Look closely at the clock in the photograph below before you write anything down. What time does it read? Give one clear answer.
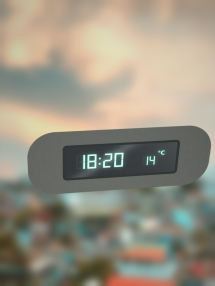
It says 18:20
